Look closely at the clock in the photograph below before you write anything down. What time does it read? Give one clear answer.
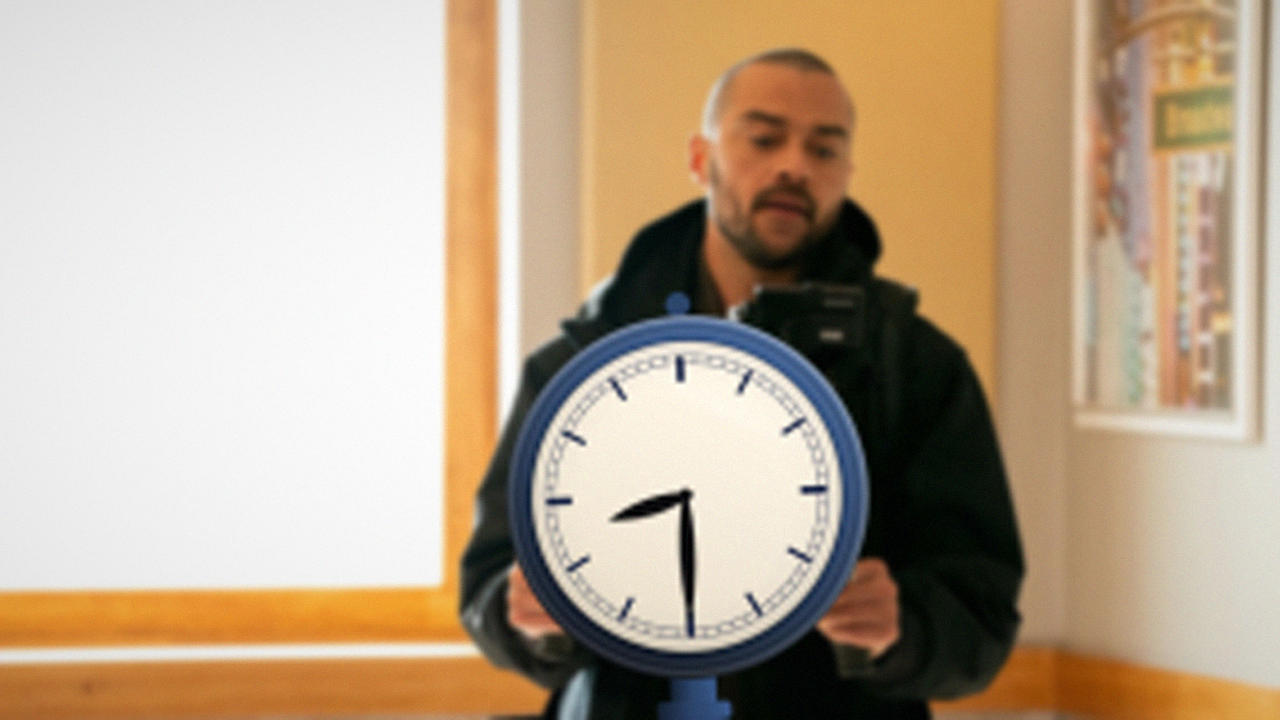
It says 8:30
